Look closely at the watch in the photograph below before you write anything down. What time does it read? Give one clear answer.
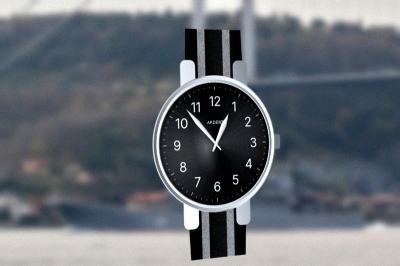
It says 12:53
